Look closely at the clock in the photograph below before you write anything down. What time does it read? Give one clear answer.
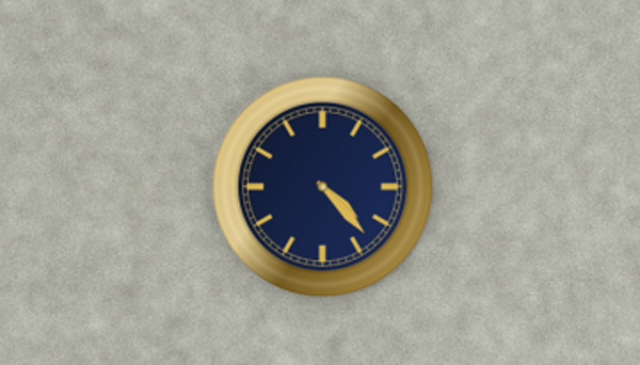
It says 4:23
